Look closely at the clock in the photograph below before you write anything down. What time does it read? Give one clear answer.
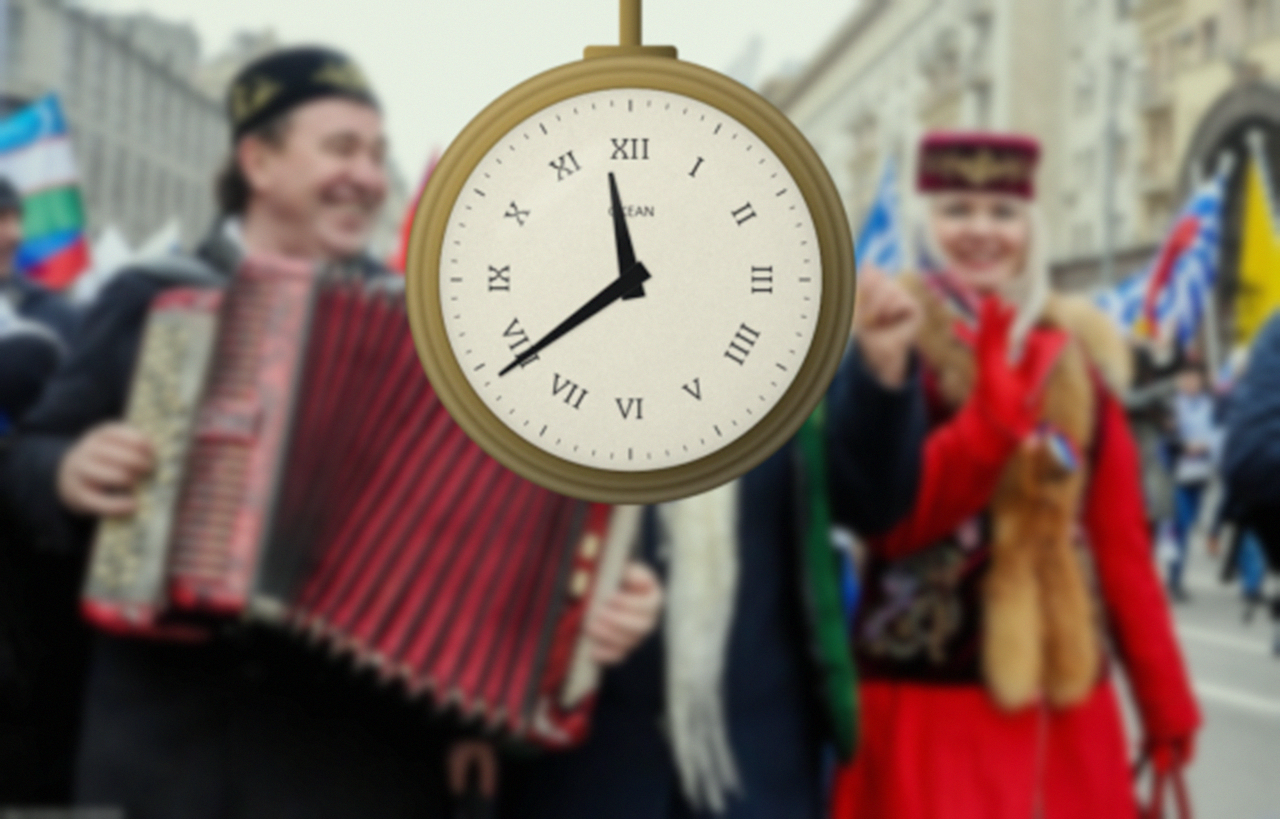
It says 11:39
